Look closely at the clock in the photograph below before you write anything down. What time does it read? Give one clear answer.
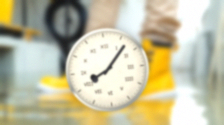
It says 8:07
